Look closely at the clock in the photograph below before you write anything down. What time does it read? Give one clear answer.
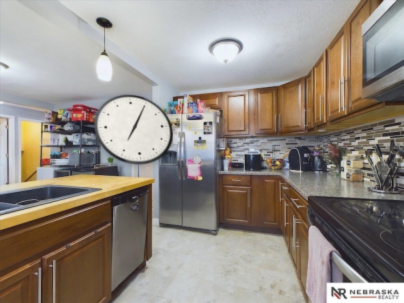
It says 7:05
